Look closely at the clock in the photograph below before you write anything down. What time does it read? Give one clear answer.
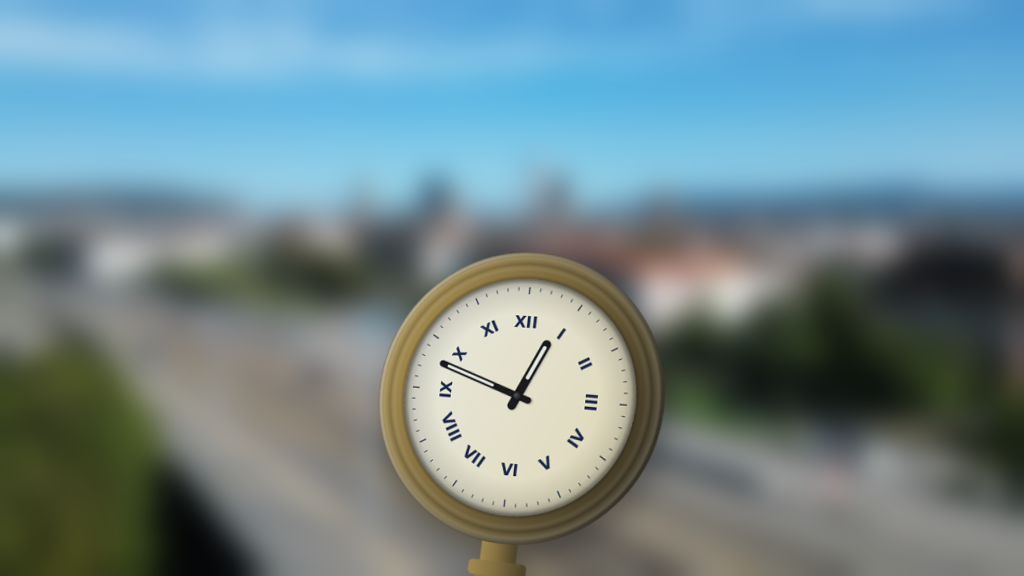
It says 12:48
